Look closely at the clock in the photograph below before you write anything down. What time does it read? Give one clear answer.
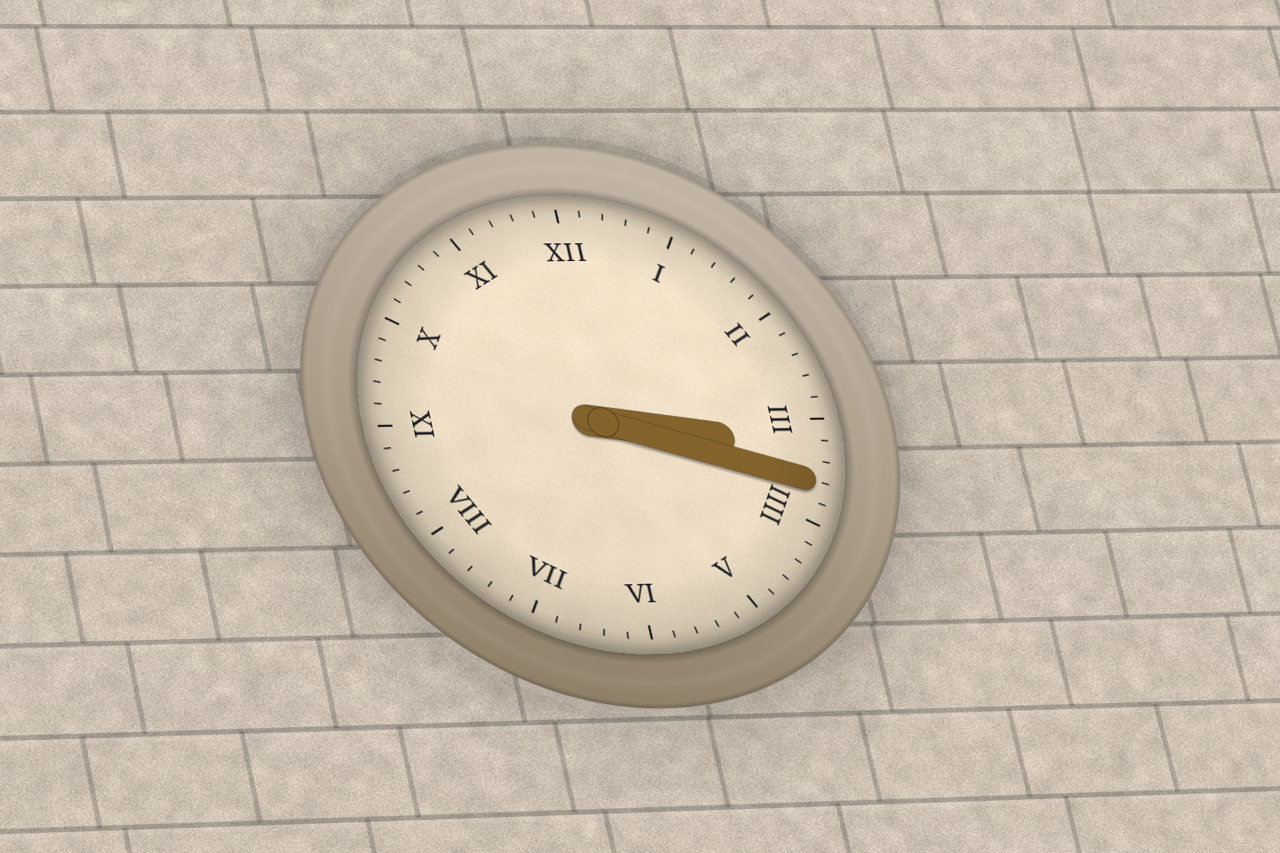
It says 3:18
